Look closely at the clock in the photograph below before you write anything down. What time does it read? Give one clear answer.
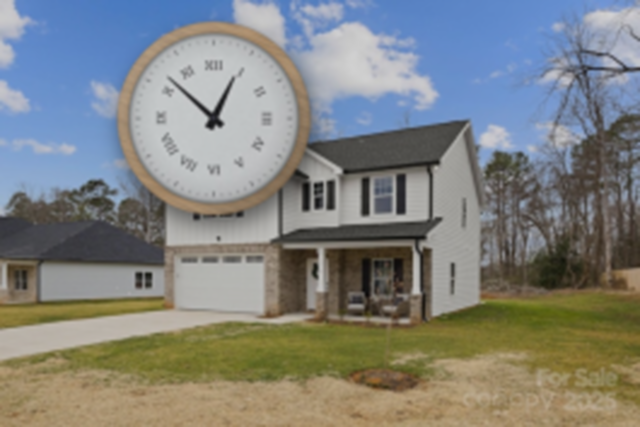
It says 12:52
